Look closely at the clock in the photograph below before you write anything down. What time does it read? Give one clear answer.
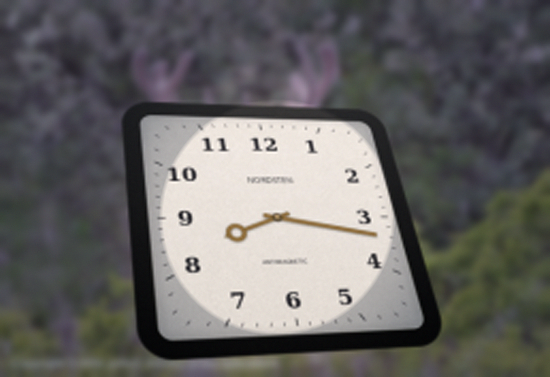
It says 8:17
